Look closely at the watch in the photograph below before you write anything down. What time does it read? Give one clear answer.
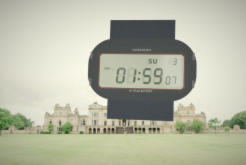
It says 1:59
